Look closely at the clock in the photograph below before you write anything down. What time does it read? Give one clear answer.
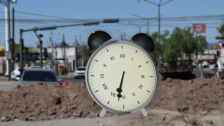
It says 6:32
